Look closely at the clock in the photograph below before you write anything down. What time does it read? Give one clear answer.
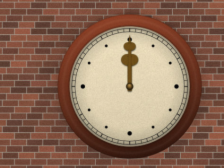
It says 12:00
